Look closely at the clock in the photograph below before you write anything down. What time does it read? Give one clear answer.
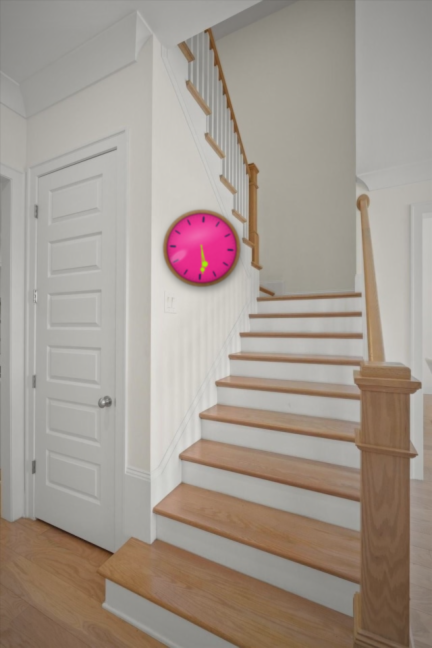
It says 5:29
